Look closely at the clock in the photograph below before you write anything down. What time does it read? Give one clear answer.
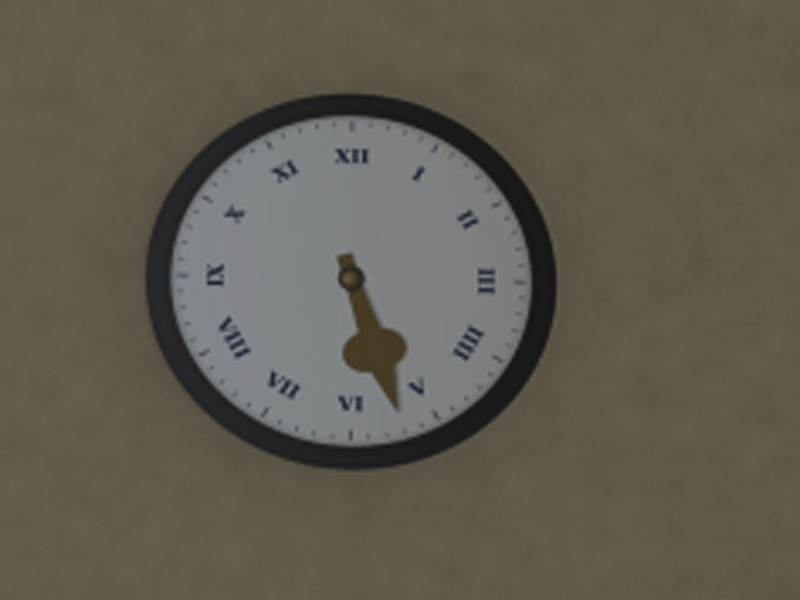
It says 5:27
